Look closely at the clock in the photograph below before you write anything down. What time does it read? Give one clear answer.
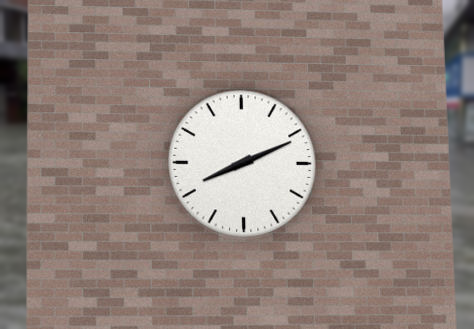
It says 8:11
